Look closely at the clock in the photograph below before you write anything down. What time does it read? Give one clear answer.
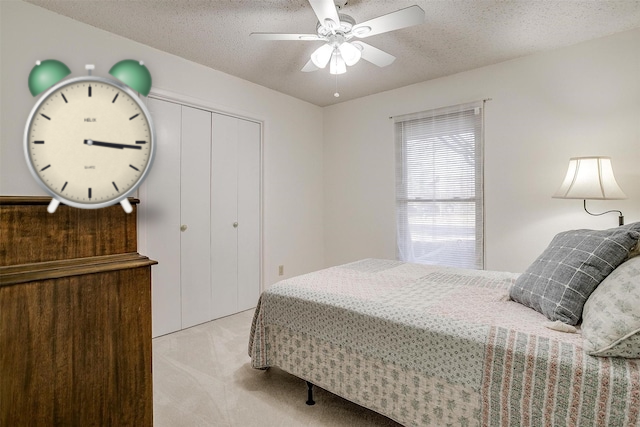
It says 3:16
